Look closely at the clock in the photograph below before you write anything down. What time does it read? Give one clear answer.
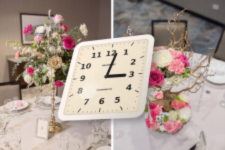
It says 3:02
